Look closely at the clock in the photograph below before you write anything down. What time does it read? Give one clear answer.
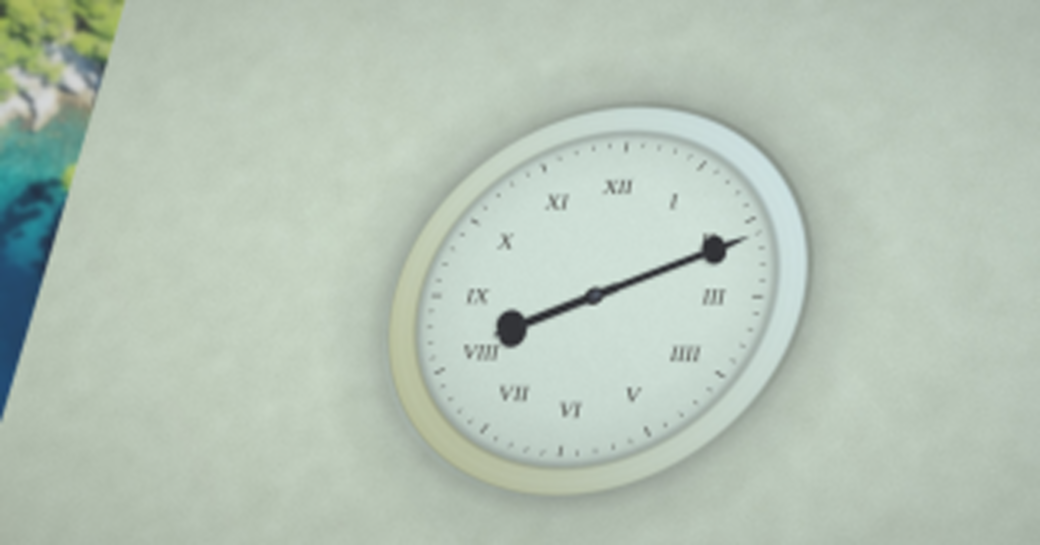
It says 8:11
